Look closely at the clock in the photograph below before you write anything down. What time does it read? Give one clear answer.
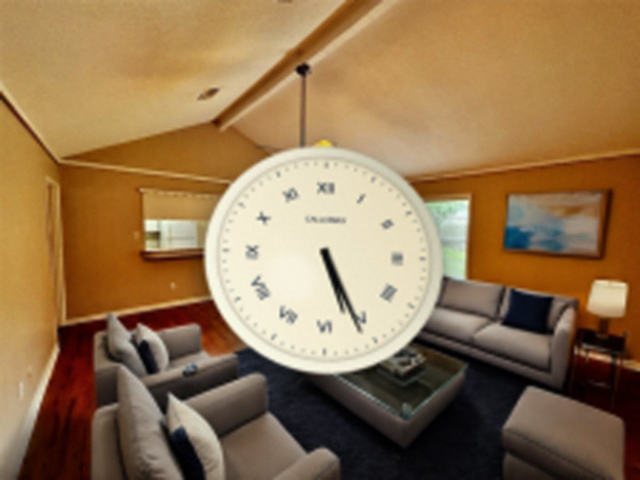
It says 5:26
